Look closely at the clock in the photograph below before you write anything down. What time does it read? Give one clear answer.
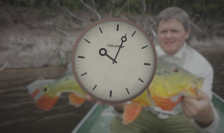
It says 10:03
